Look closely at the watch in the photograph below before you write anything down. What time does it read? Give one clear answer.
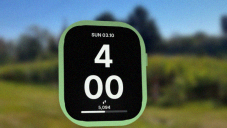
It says 4:00
